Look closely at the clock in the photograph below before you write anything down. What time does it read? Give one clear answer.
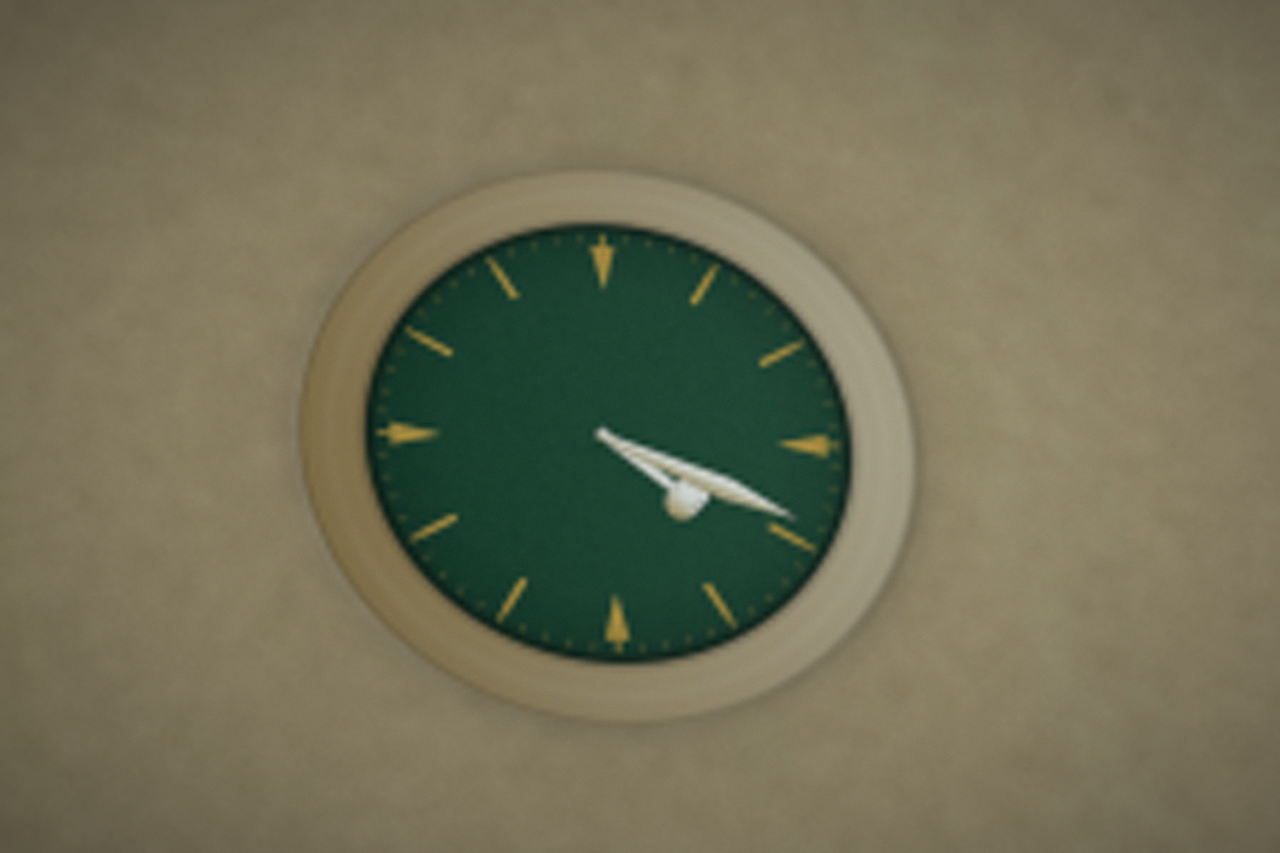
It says 4:19
